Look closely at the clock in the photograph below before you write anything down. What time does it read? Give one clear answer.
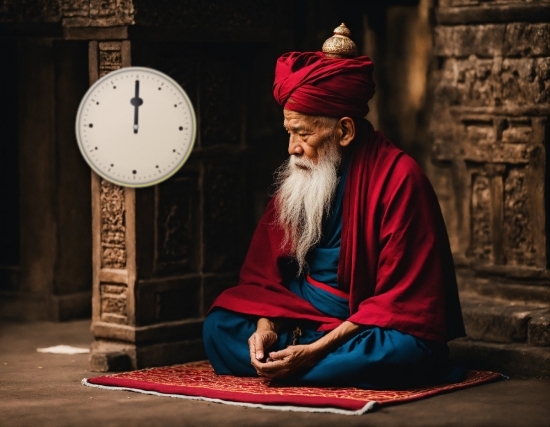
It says 12:00
